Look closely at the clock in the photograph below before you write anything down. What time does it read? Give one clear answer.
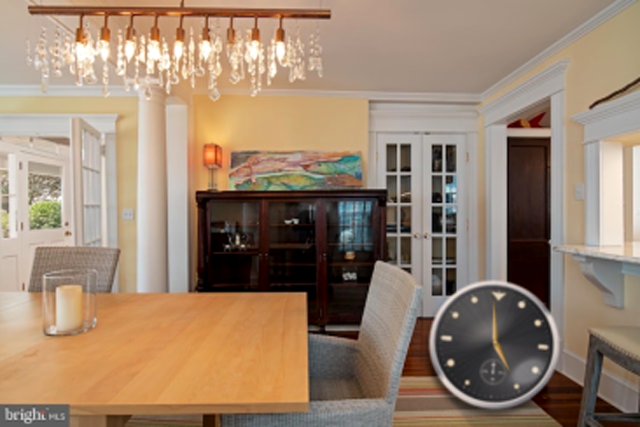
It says 4:59
